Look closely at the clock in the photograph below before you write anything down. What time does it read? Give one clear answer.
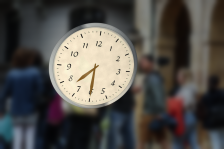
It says 7:30
